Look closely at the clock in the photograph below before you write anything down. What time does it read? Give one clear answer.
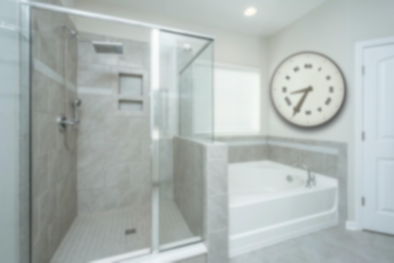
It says 8:35
